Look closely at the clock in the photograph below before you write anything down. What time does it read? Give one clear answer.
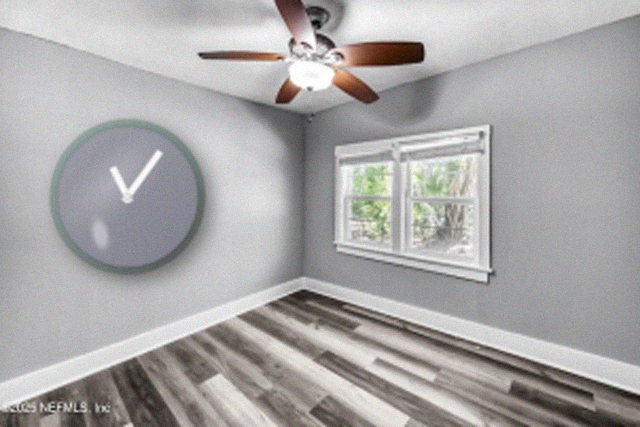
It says 11:06
